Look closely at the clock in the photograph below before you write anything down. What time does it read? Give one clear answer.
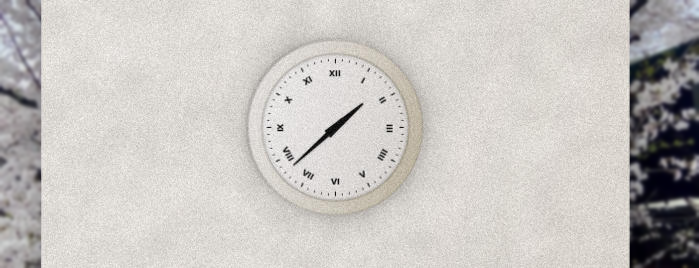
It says 1:38
